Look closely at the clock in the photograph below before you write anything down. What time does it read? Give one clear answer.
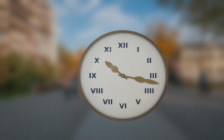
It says 10:17
